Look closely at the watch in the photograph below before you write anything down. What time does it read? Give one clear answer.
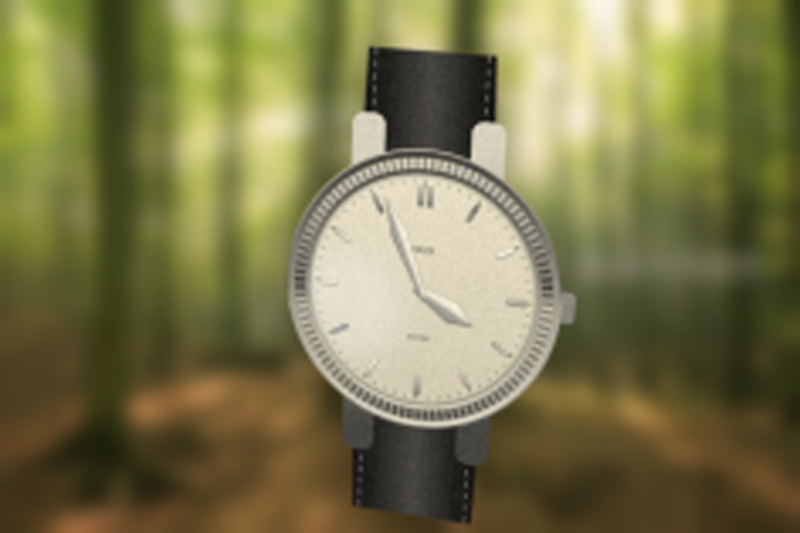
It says 3:56
